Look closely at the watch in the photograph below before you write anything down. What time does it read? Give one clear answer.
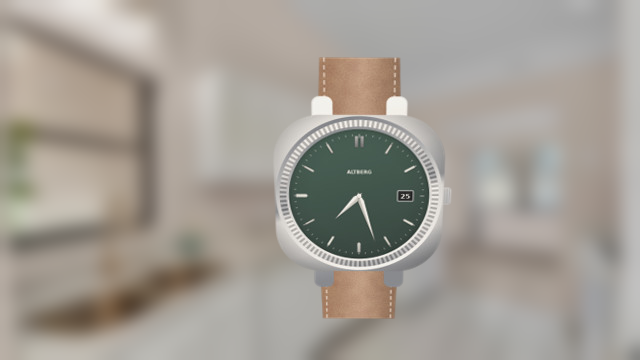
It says 7:27
